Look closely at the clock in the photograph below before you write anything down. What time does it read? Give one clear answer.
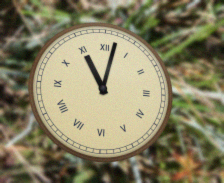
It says 11:02
